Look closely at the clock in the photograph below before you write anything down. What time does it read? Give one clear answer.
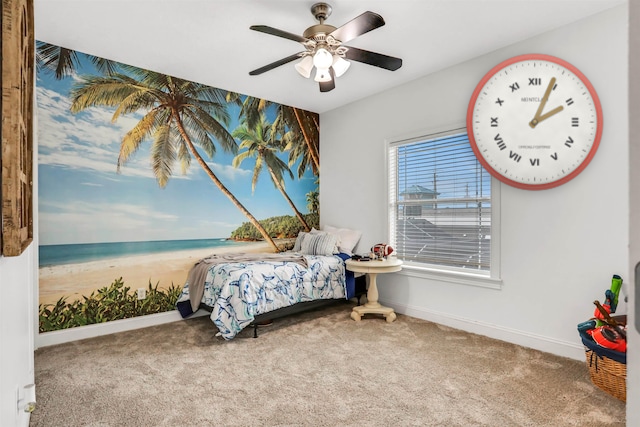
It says 2:04
